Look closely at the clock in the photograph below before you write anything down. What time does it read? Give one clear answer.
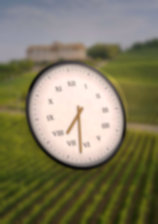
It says 7:32
